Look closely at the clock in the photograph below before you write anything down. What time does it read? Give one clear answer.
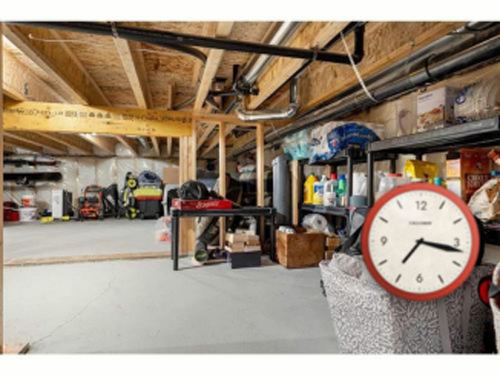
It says 7:17
